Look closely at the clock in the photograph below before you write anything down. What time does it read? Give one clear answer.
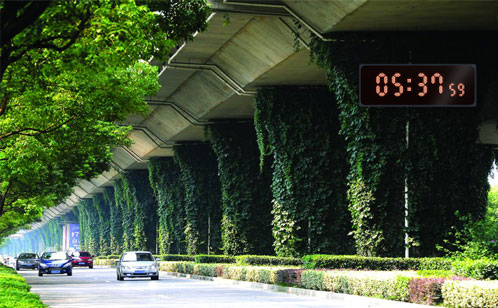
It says 5:37:59
